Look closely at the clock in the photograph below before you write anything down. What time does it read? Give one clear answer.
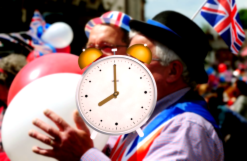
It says 8:00
